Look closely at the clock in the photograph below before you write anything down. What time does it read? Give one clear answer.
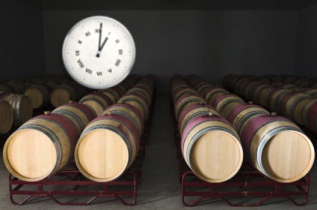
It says 1:01
